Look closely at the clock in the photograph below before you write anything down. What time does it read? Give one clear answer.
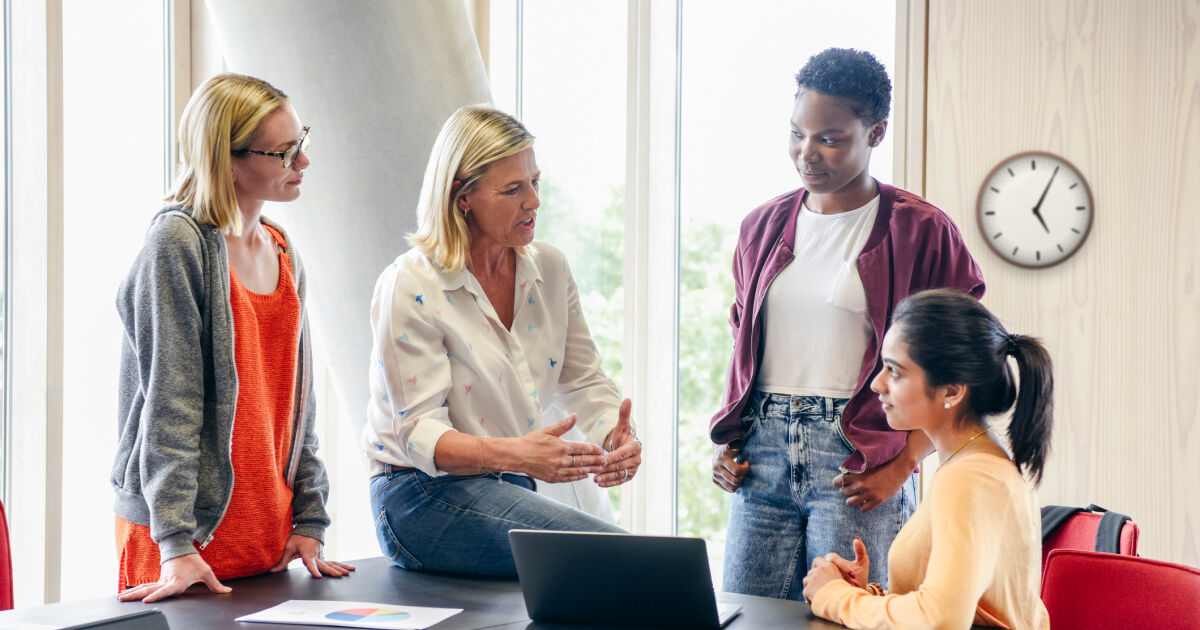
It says 5:05
